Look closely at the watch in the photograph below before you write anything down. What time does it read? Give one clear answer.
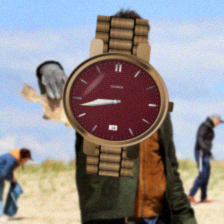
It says 8:43
